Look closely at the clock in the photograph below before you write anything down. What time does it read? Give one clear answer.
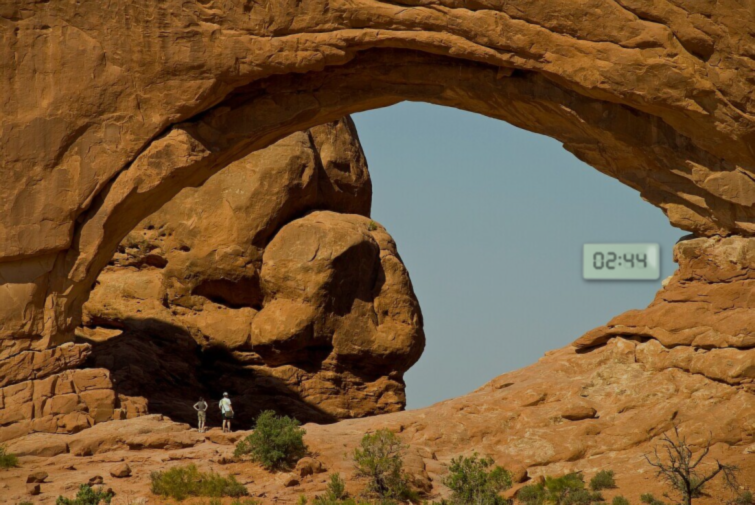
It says 2:44
